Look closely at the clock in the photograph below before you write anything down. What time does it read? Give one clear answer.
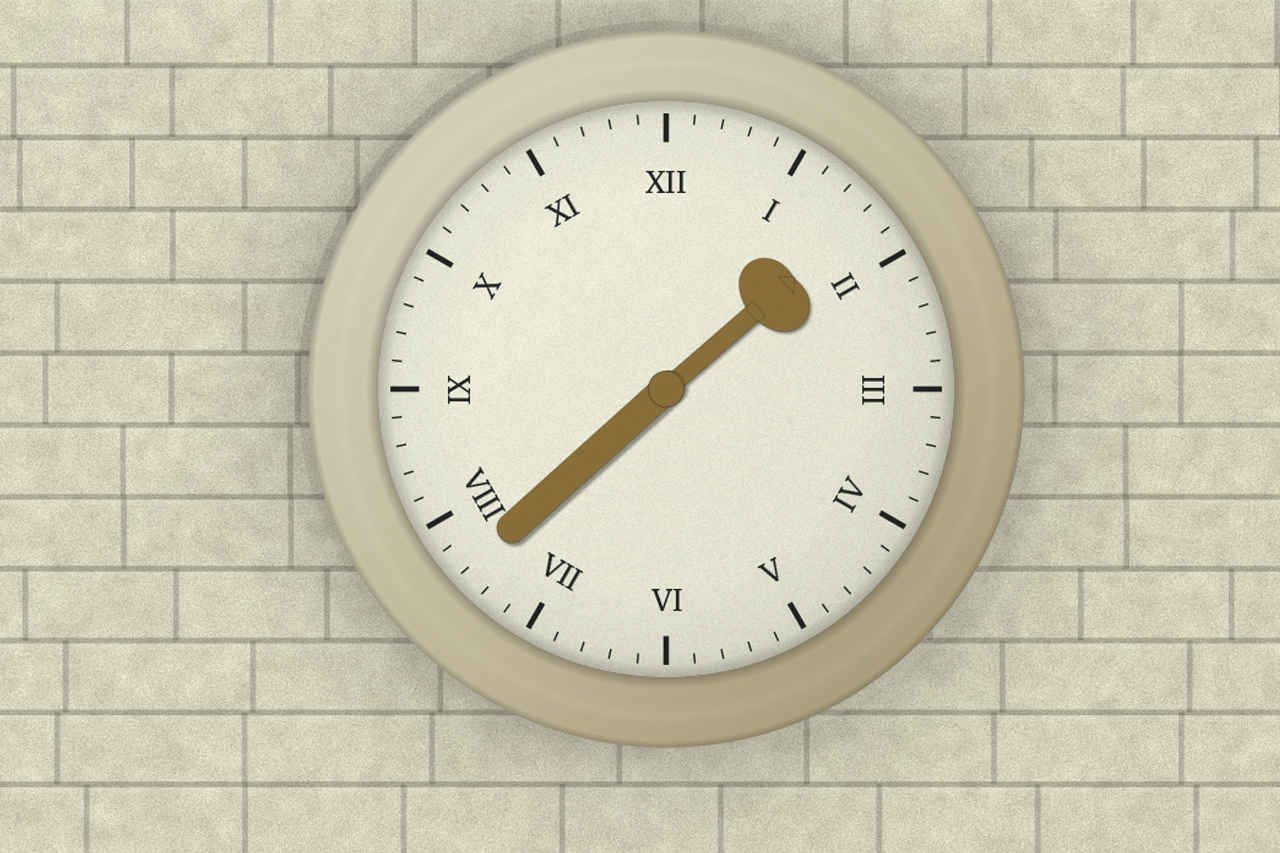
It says 1:38
